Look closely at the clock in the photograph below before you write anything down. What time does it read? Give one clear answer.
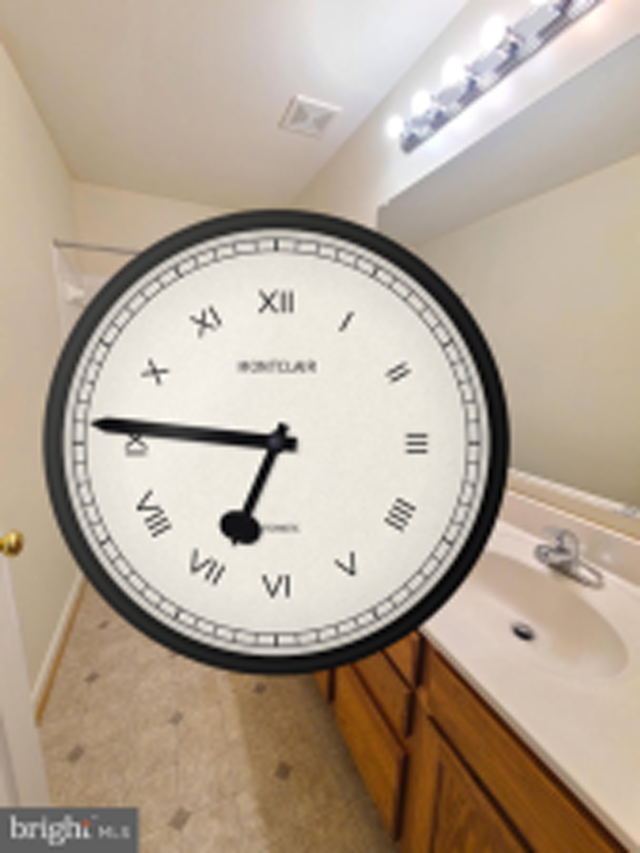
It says 6:46
